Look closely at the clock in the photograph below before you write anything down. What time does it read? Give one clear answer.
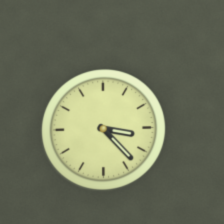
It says 3:23
